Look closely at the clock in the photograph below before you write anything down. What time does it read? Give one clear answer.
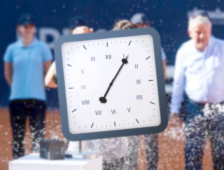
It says 7:06
